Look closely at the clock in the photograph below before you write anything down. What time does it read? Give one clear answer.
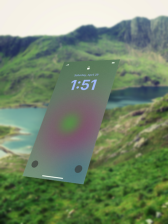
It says 1:51
